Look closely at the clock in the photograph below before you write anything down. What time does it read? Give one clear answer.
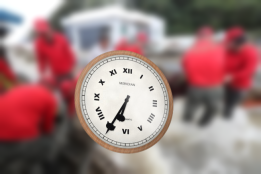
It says 6:35
